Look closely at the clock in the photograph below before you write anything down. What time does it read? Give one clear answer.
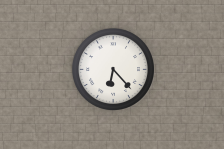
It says 6:23
